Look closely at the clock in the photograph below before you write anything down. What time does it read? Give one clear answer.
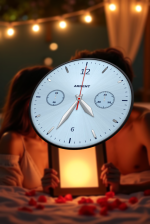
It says 4:34
